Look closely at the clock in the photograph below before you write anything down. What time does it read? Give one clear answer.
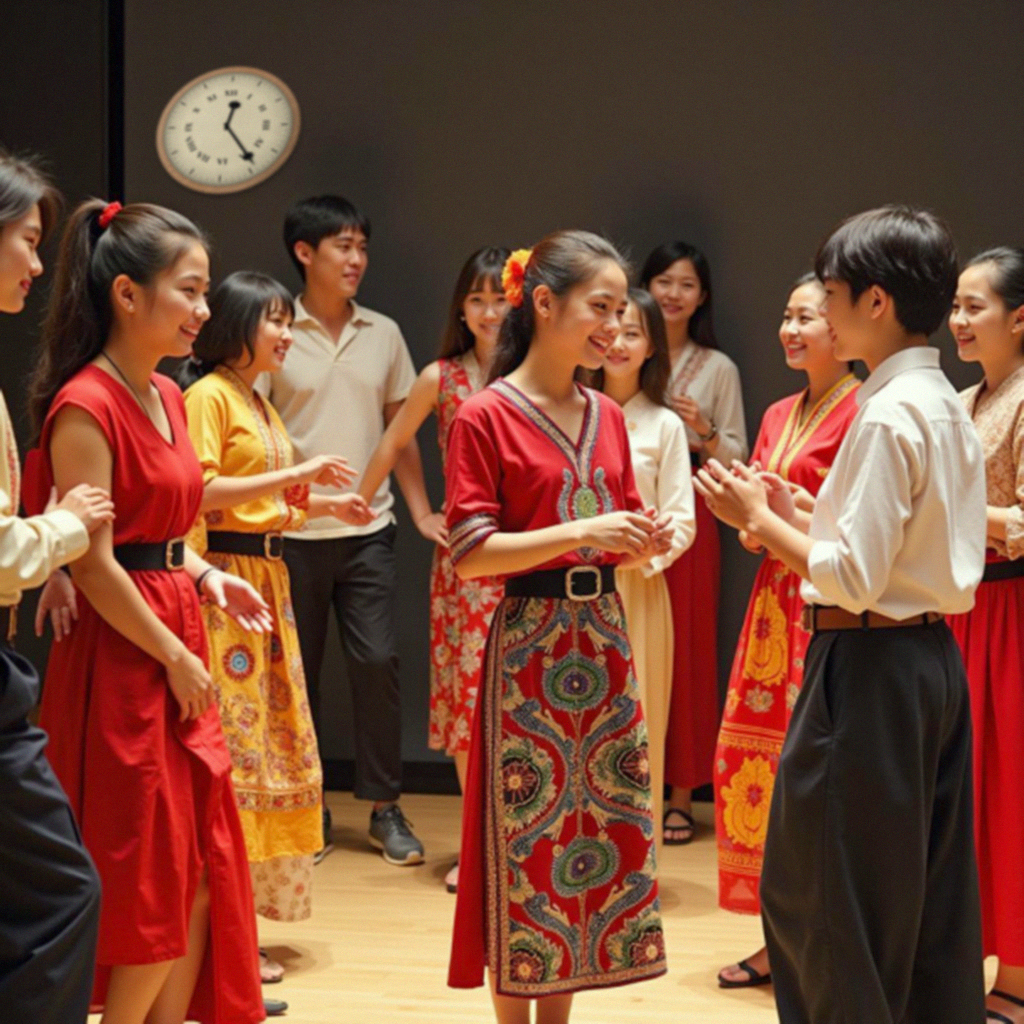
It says 12:24
